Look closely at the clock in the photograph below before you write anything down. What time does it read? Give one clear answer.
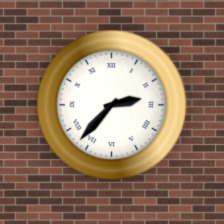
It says 2:37
